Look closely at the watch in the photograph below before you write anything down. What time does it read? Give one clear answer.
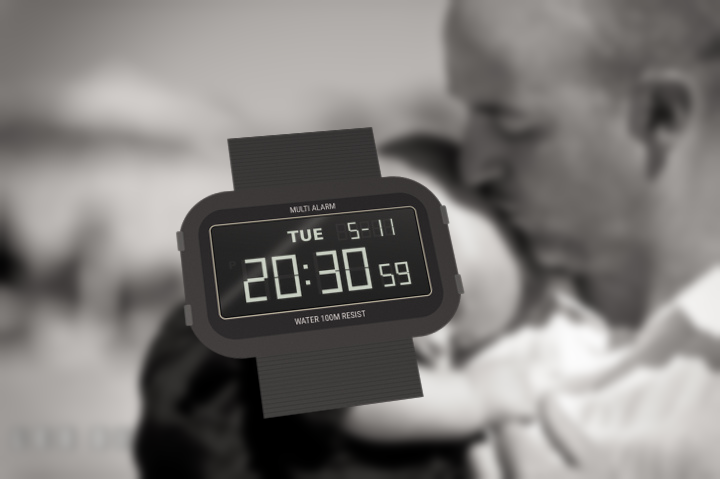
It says 20:30:59
